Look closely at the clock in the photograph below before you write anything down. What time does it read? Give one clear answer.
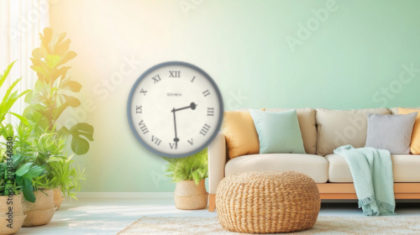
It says 2:29
